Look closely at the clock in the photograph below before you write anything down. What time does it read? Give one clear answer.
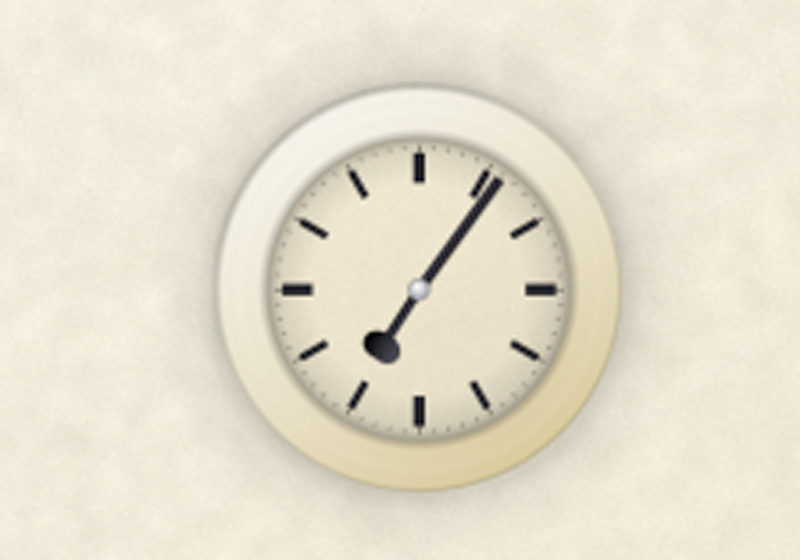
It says 7:06
